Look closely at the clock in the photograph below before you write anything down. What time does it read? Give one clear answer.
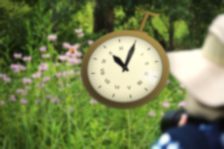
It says 10:00
